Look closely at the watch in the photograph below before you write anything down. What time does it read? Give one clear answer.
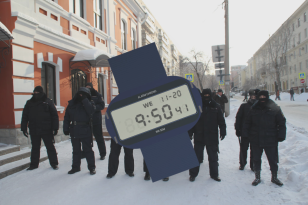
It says 9:50:41
